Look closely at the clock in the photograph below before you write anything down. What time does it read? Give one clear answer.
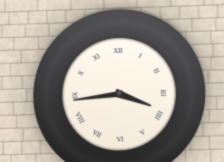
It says 3:44
